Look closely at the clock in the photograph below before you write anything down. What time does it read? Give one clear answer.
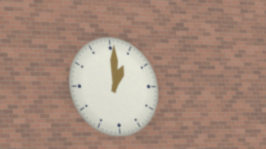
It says 1:01
